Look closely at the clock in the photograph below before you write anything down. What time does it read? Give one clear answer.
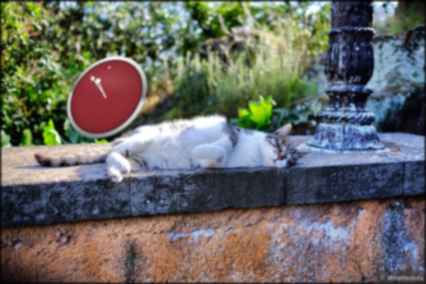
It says 10:53
